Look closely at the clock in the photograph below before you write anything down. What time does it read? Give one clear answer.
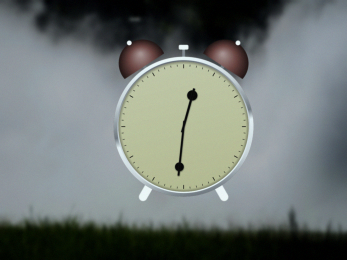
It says 12:31
